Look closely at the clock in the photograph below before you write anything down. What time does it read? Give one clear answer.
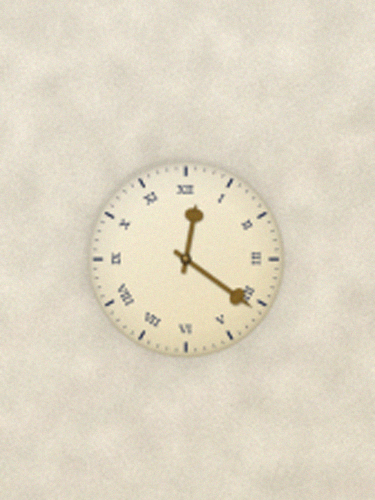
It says 12:21
